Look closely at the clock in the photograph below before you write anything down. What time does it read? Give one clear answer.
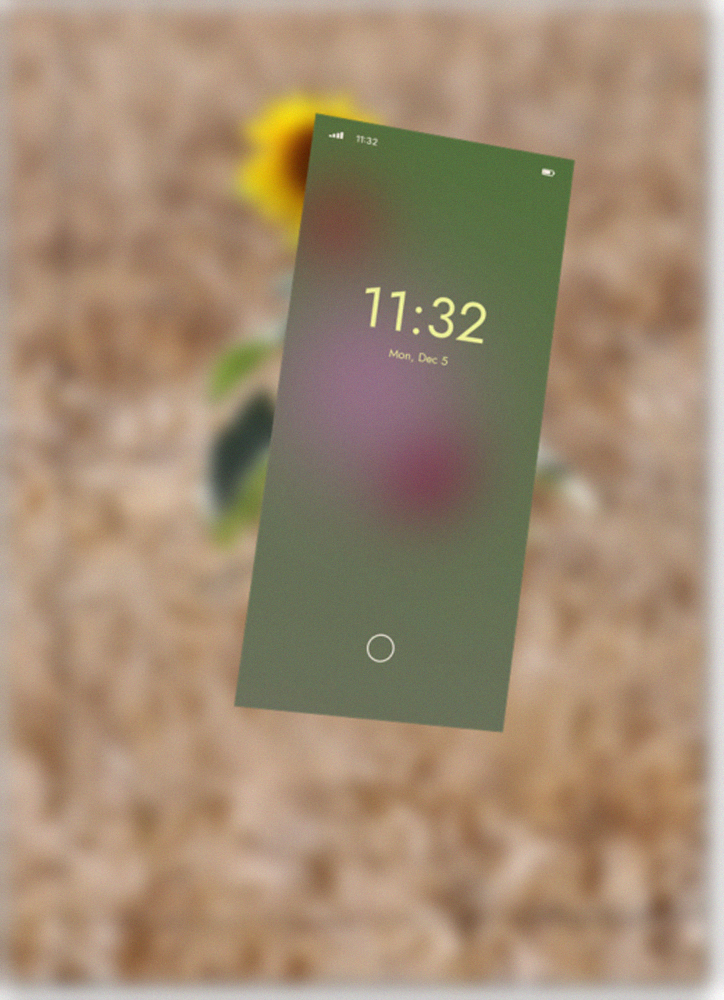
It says 11:32
